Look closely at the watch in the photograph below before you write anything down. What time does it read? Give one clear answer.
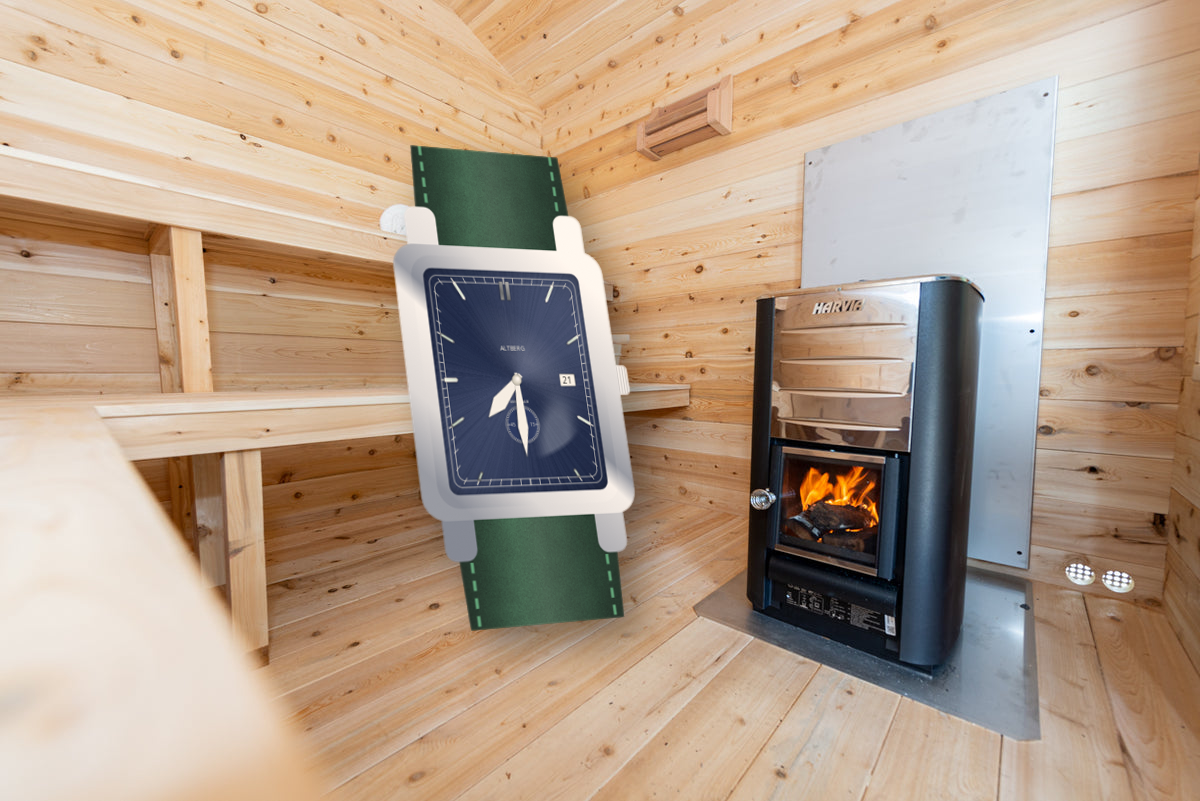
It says 7:30
